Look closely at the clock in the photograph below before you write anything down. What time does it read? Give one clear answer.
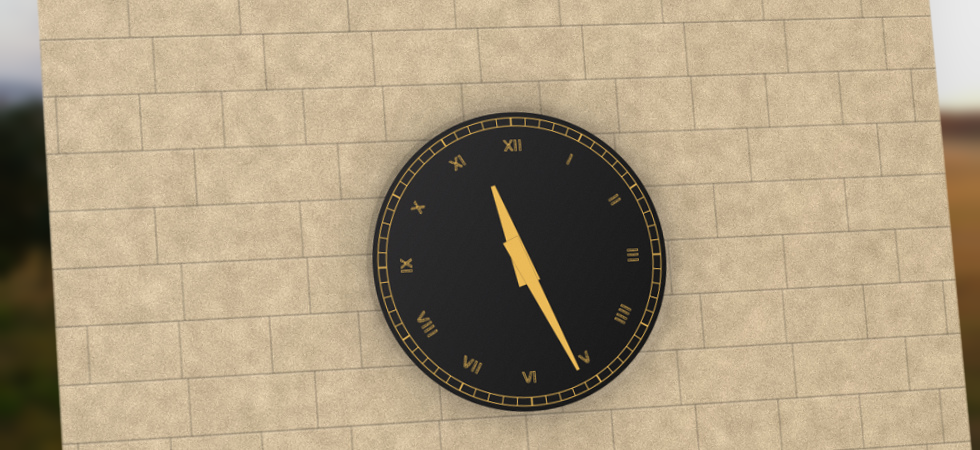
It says 11:26
